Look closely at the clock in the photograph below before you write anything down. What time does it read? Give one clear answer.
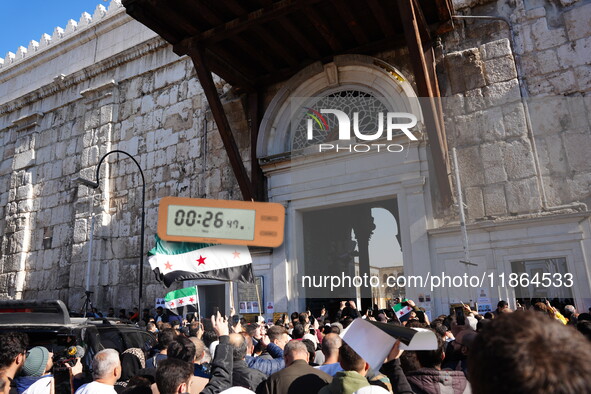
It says 0:26:47
